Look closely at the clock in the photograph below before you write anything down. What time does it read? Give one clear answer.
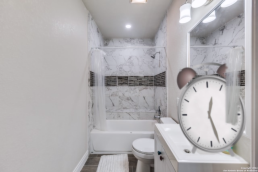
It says 12:27
